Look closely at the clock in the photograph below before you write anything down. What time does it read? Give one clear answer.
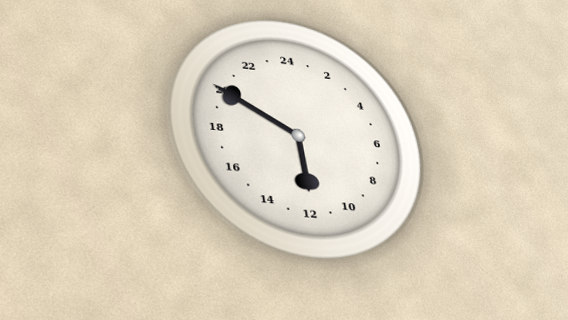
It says 11:50
